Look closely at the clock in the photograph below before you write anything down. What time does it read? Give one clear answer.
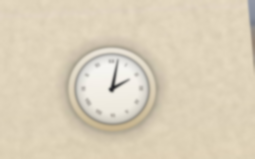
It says 2:02
